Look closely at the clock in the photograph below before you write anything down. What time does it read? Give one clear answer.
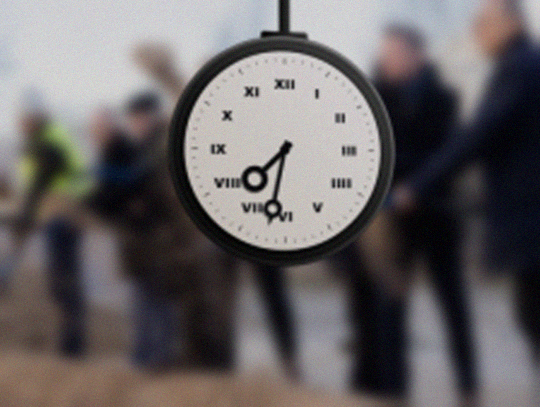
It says 7:32
